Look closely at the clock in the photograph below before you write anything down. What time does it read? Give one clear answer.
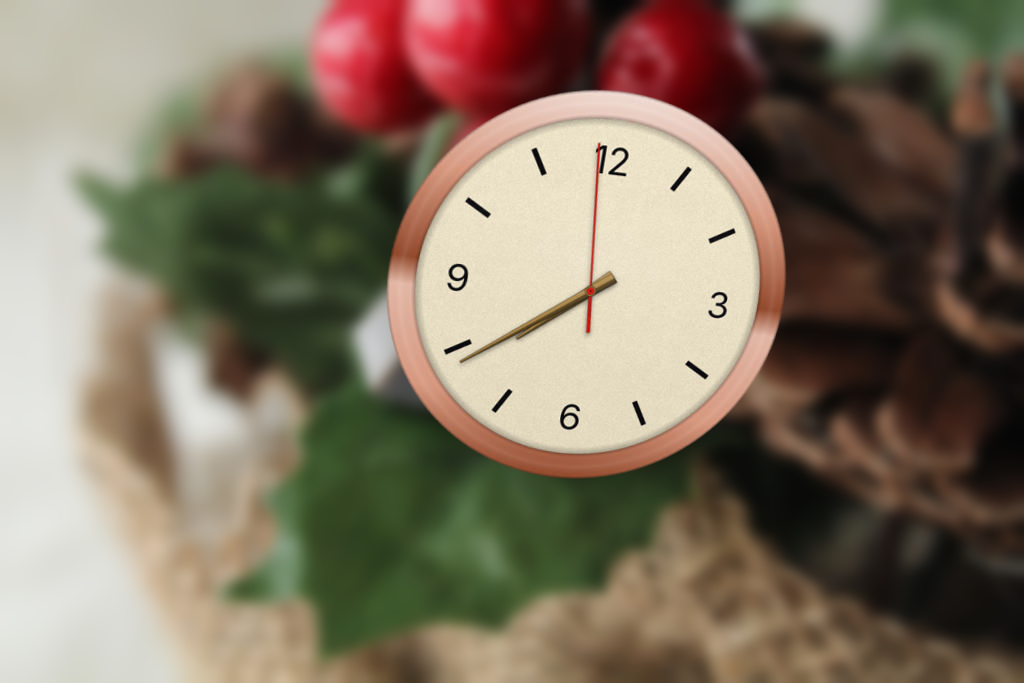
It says 7:38:59
